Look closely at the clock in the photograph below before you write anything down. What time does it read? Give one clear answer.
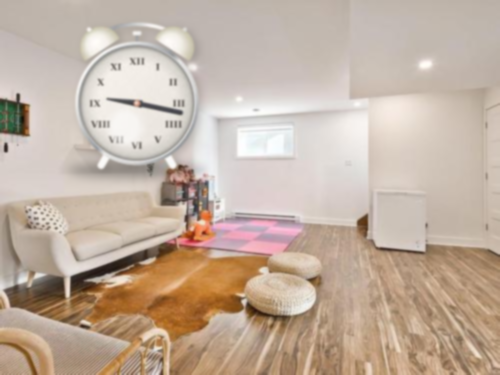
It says 9:17
